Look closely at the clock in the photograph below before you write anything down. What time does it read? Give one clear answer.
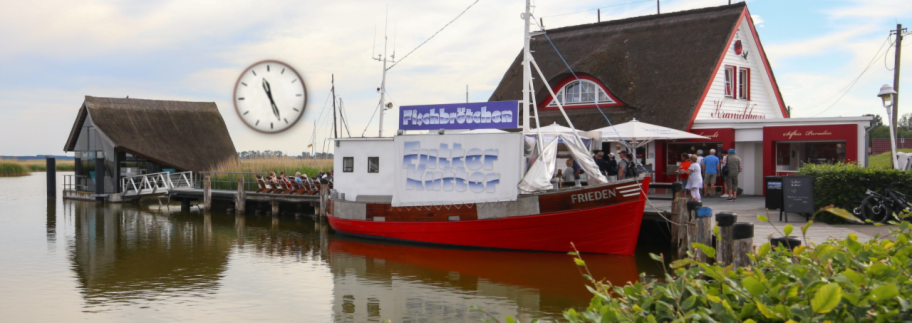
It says 11:27
